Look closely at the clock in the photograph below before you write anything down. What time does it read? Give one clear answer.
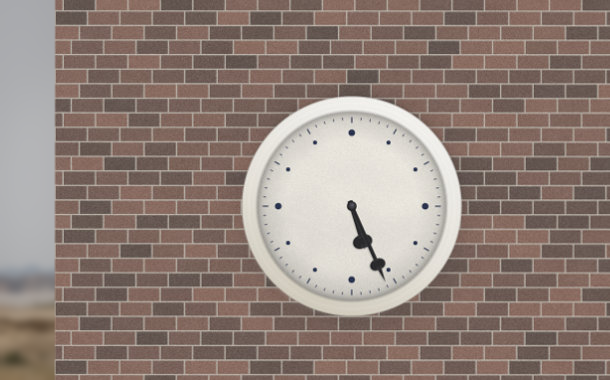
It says 5:26
